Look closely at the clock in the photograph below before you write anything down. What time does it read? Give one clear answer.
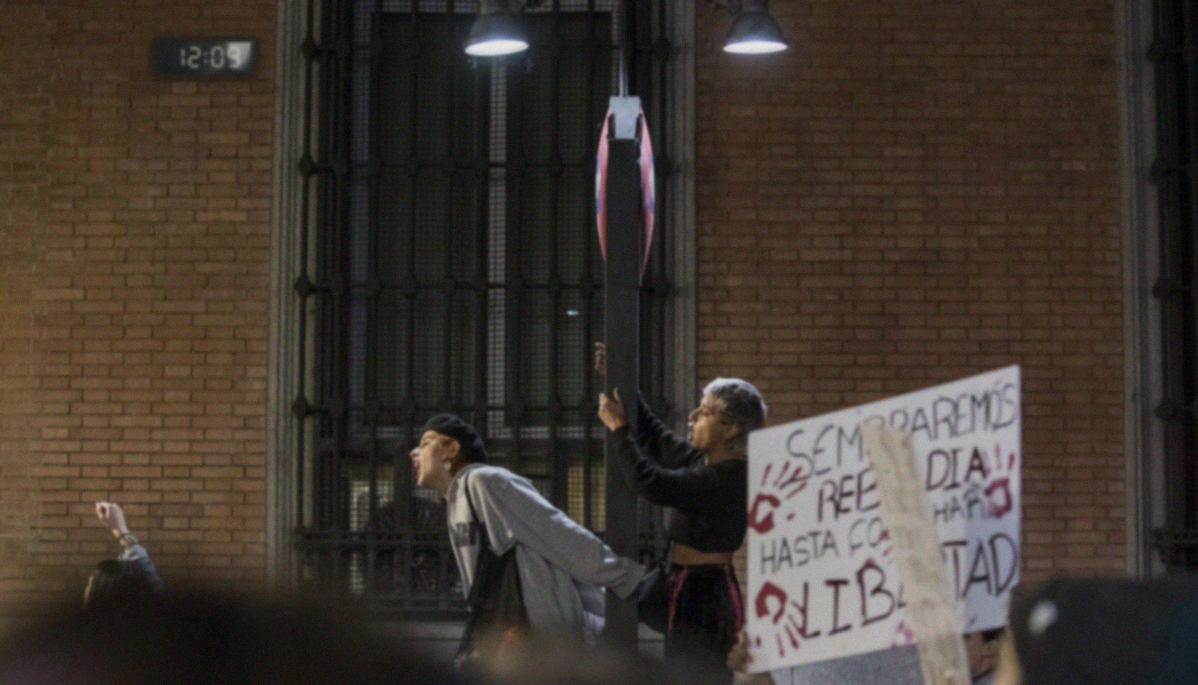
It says 12:09
